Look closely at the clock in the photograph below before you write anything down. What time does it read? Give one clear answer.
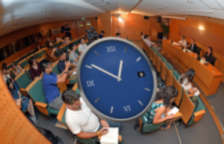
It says 12:51
